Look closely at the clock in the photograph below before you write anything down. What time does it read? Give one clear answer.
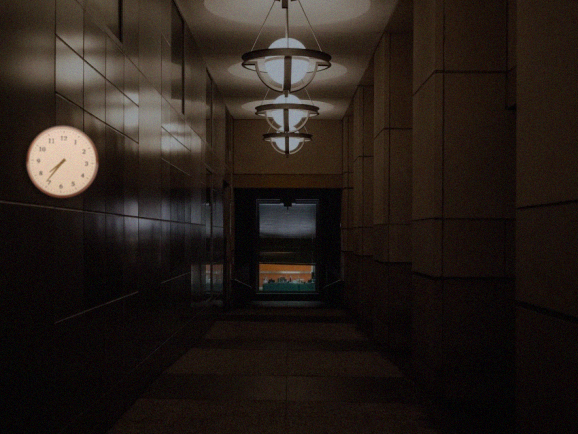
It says 7:36
